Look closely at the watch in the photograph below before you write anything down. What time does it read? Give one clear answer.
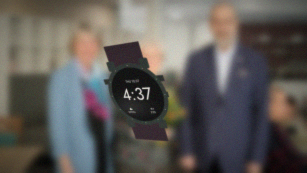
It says 4:37
